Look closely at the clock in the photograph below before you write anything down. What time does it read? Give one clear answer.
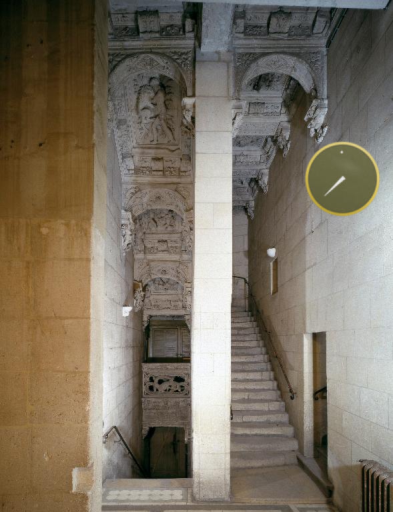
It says 7:38
